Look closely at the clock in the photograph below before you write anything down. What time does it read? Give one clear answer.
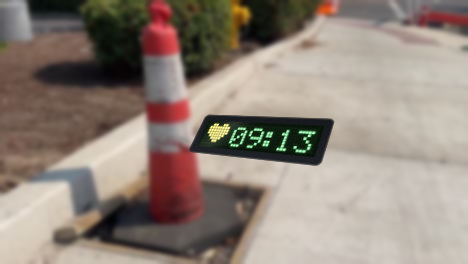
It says 9:13
